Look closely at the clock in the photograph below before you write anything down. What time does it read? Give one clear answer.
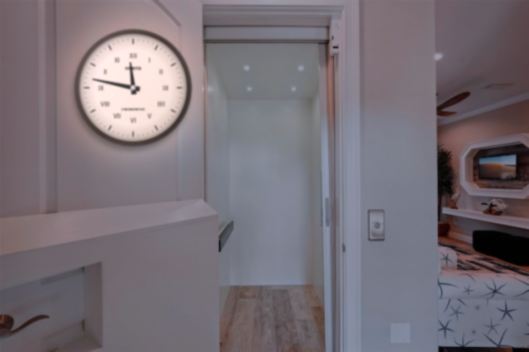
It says 11:47
